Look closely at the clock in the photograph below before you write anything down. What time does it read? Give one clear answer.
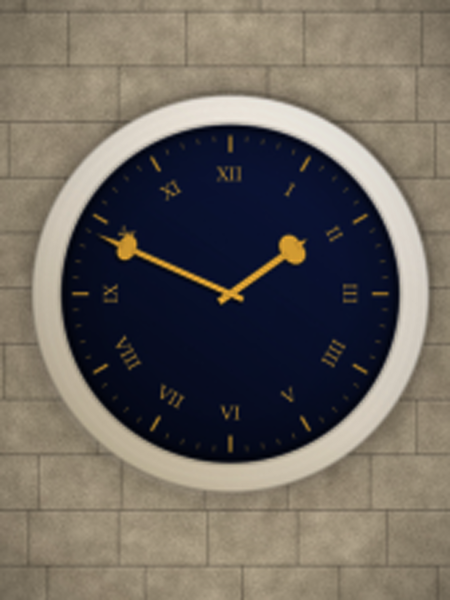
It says 1:49
